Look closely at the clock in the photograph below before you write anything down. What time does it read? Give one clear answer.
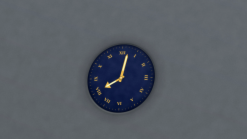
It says 8:02
